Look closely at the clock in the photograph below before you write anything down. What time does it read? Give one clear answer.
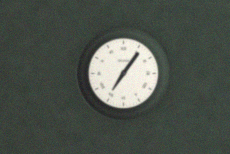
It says 7:06
